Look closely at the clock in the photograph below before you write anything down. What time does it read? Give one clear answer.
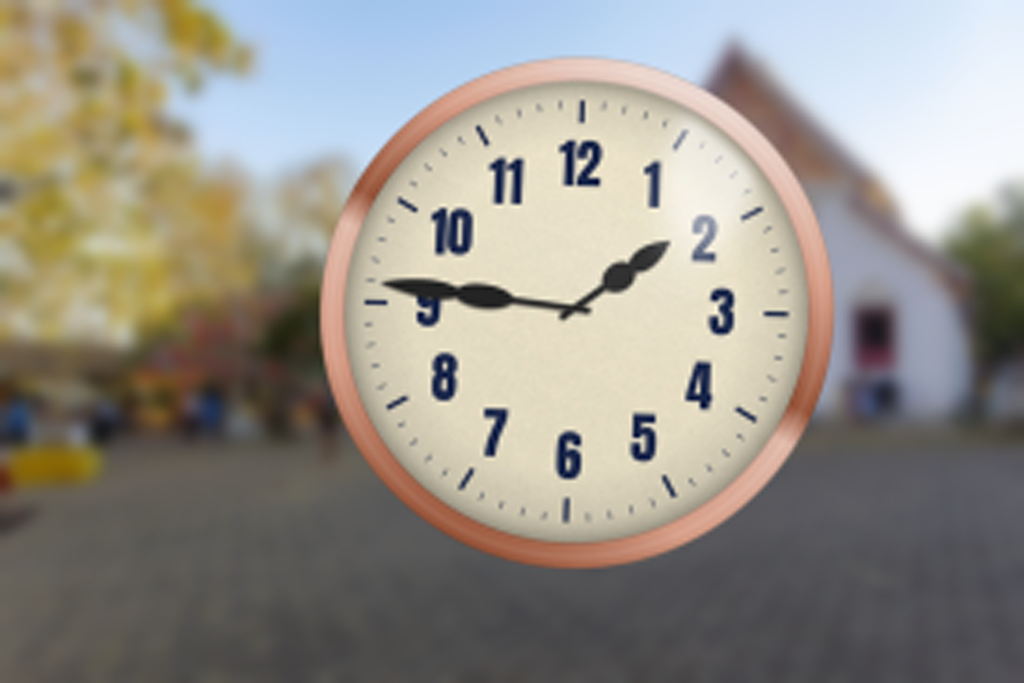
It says 1:46
